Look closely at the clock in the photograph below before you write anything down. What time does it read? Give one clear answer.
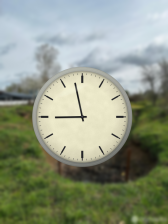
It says 8:58
